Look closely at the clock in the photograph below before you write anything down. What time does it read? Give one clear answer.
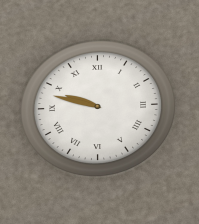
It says 9:48
